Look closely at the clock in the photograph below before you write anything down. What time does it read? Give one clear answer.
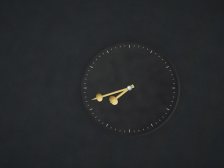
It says 7:42
